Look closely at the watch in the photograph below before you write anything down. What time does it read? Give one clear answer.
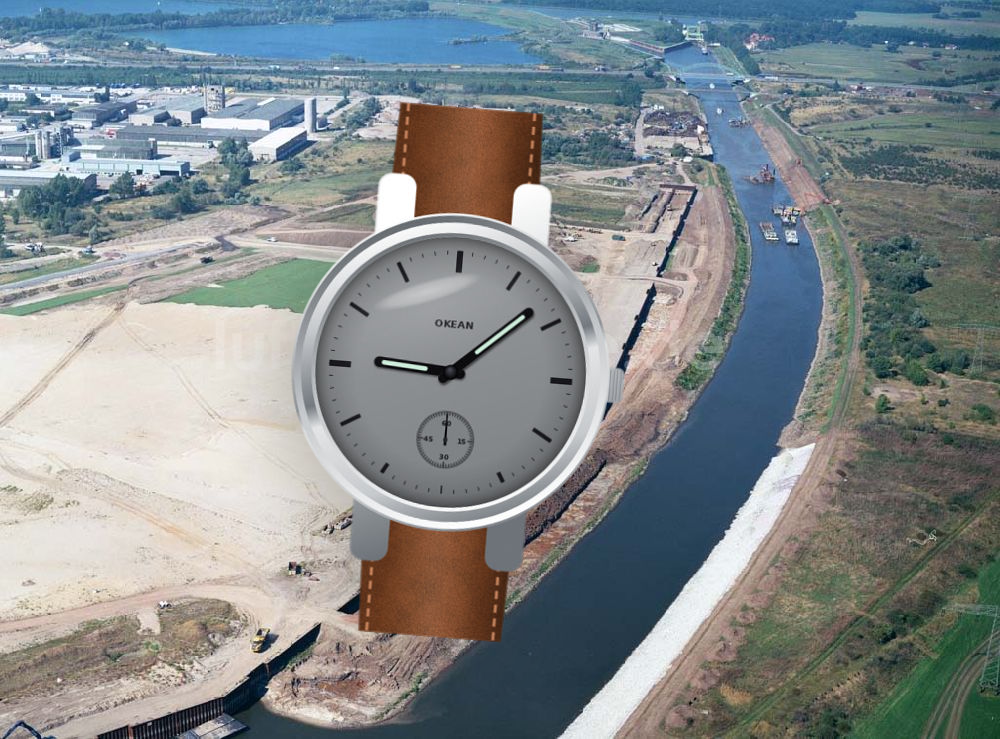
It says 9:08
